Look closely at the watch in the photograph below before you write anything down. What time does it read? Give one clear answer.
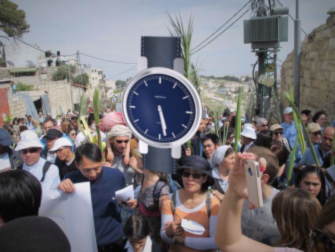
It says 5:28
